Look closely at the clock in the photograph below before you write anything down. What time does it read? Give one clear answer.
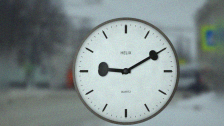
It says 9:10
